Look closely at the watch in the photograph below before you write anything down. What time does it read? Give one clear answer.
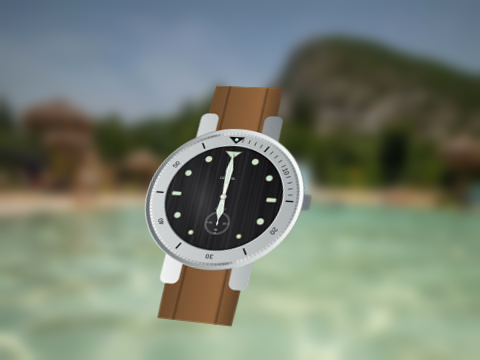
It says 6:00
